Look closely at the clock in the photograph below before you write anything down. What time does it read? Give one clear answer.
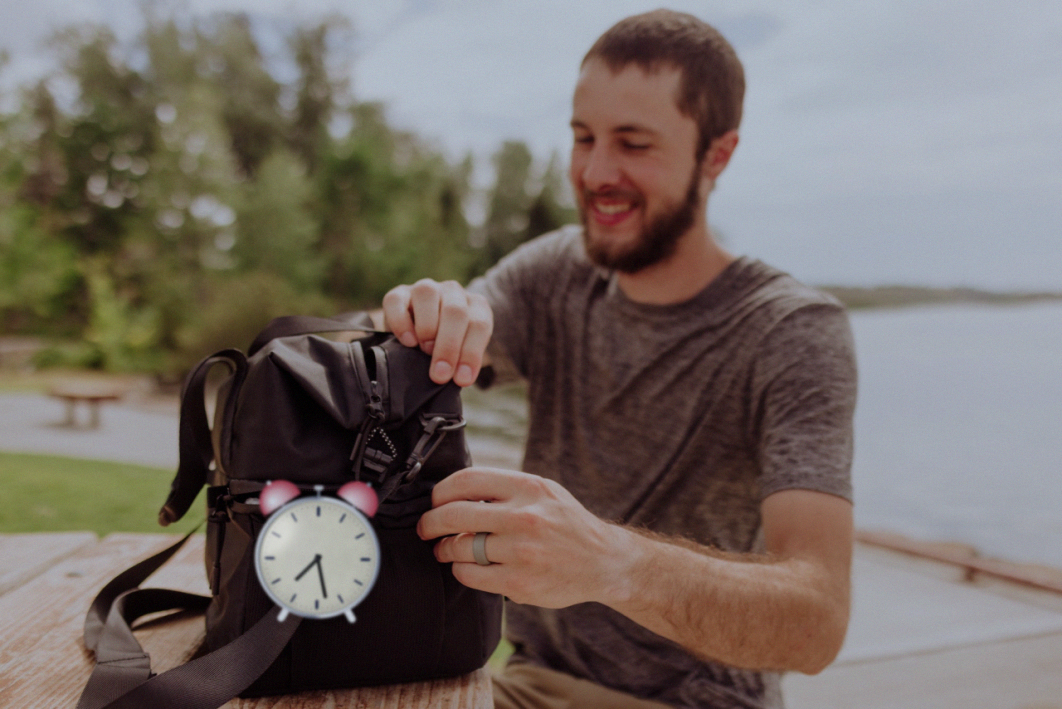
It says 7:28
